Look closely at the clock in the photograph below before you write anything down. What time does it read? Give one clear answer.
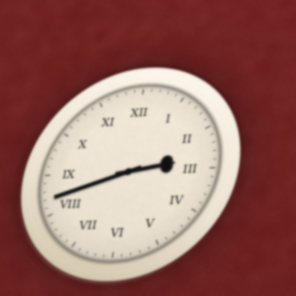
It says 2:42
